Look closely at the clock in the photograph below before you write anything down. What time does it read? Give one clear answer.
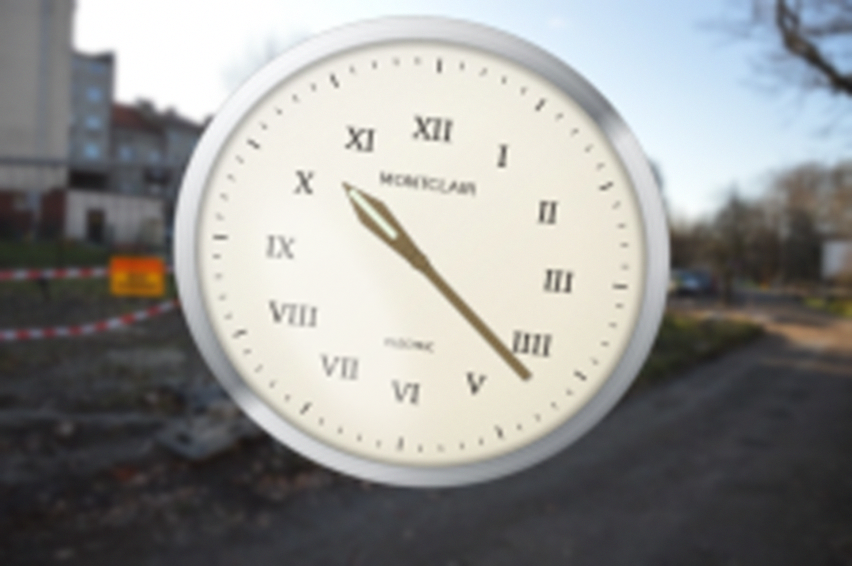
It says 10:22
